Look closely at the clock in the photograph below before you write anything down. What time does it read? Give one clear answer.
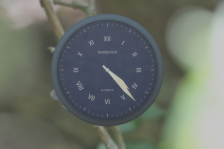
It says 4:23
